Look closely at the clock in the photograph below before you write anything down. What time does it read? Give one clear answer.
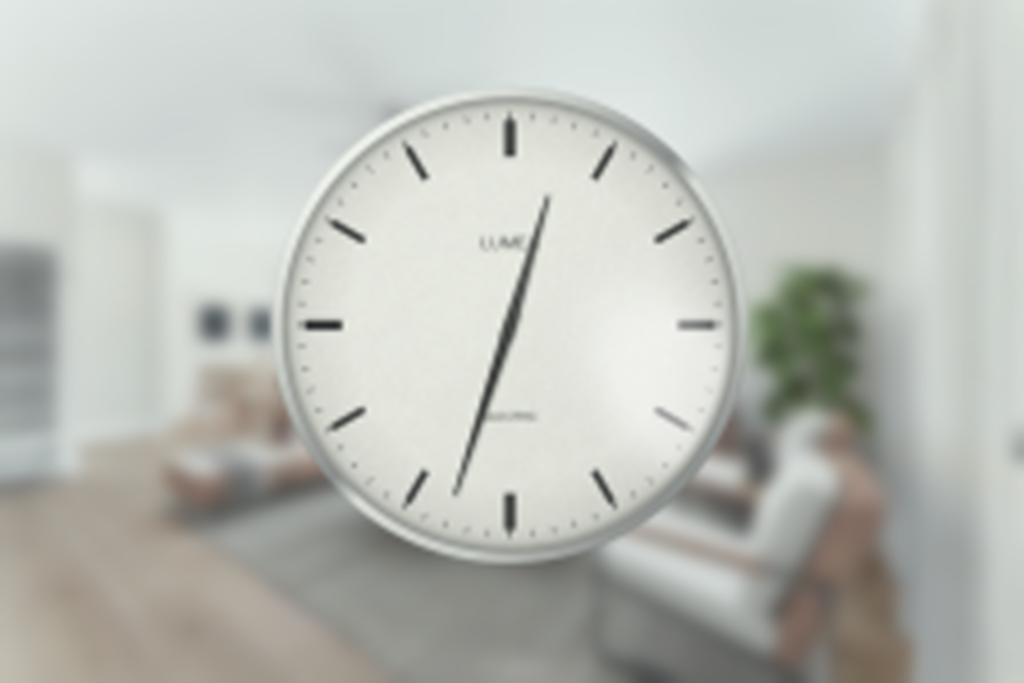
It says 12:33
